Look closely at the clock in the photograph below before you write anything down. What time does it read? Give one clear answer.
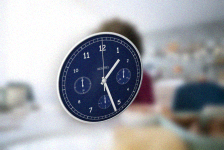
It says 1:27
